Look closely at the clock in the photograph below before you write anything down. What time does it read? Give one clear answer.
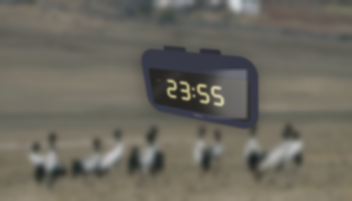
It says 23:55
